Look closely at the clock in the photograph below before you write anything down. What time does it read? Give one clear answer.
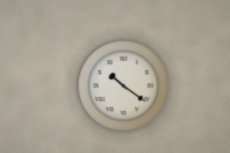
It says 10:21
